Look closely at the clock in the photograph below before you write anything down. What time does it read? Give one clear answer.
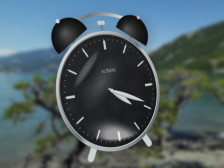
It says 4:19
